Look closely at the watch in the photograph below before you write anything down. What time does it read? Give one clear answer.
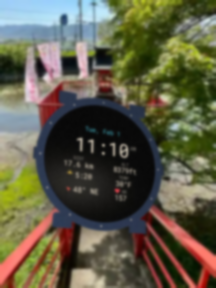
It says 11:10
